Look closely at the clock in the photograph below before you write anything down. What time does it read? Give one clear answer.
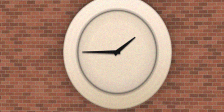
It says 1:45
